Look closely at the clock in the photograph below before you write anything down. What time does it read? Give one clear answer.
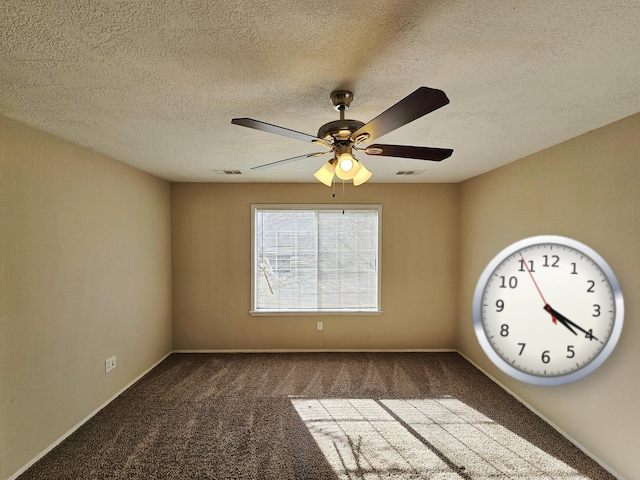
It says 4:19:55
